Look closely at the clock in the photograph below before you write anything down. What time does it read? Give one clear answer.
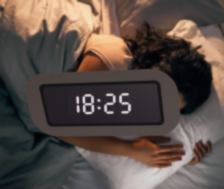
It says 18:25
